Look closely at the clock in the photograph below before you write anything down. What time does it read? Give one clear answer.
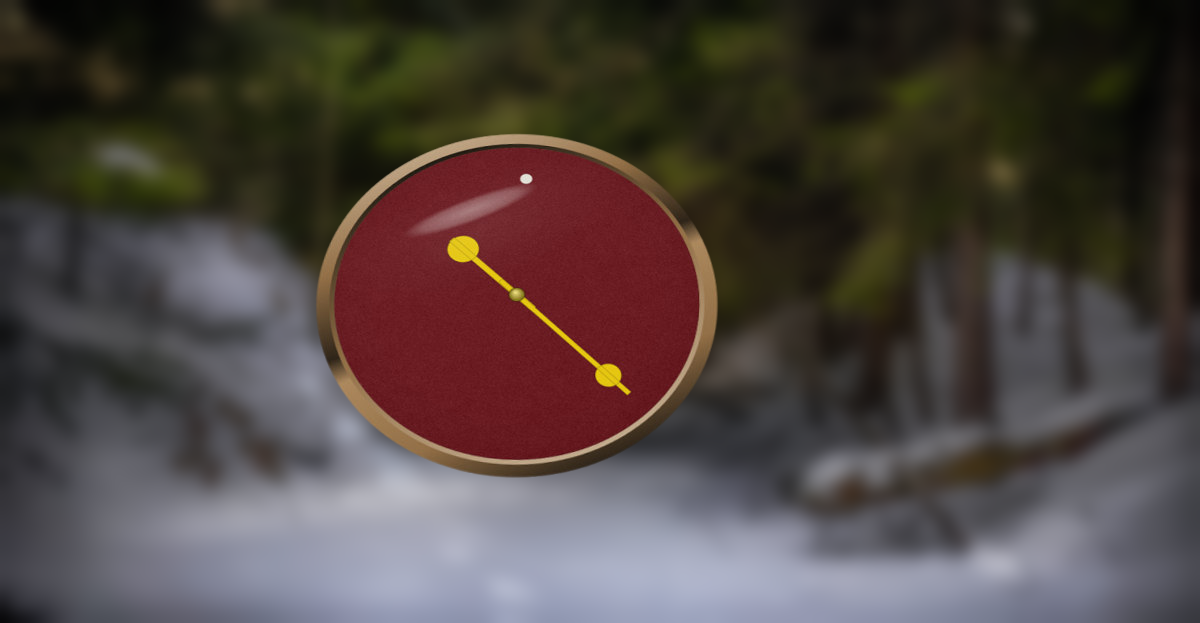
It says 10:22
